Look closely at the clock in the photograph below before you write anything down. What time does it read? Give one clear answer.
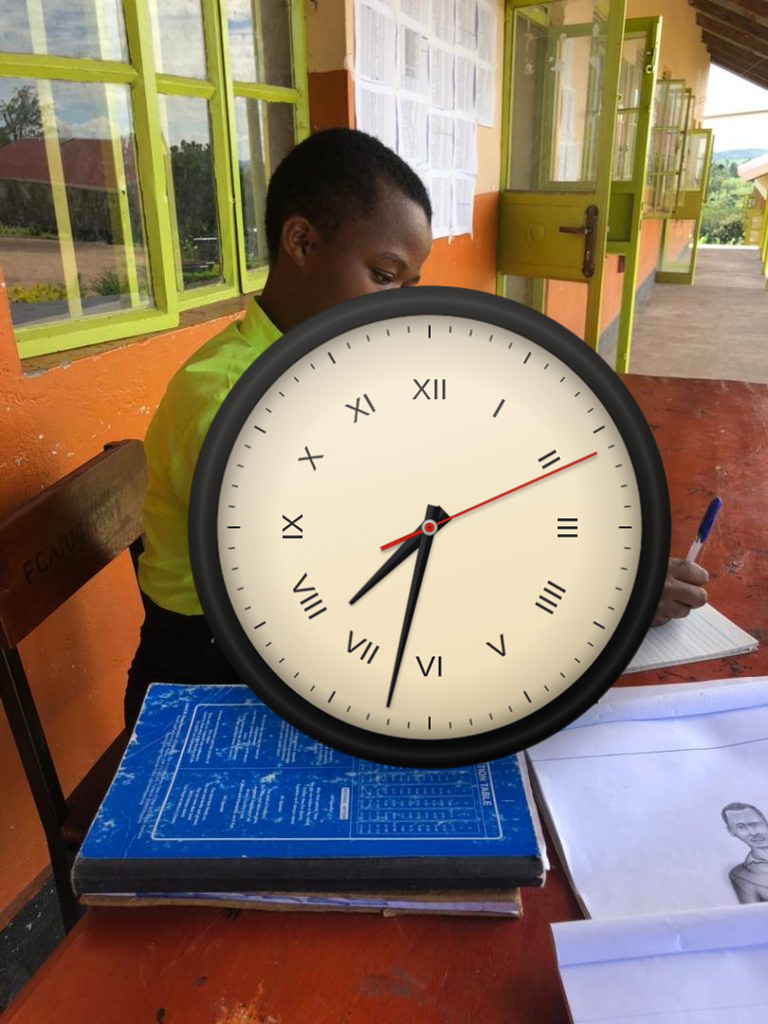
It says 7:32:11
